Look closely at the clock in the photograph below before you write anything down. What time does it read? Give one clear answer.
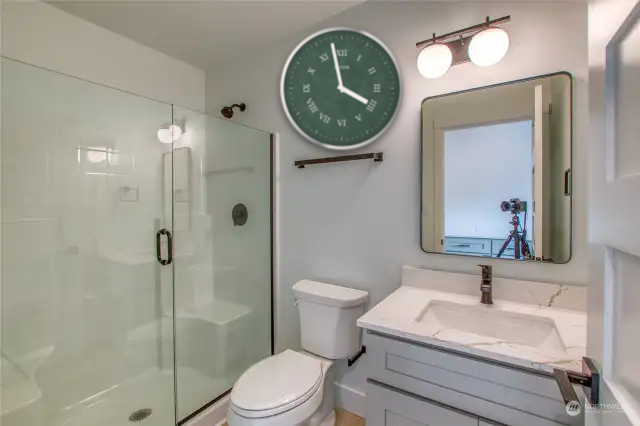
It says 3:58
